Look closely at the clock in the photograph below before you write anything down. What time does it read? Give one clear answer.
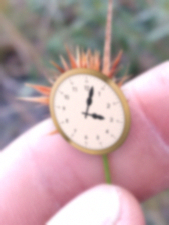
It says 3:02
